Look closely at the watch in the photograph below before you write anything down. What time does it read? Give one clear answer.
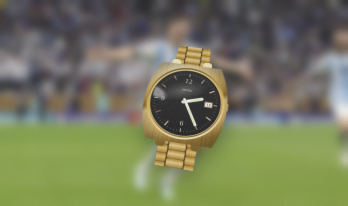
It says 2:25
